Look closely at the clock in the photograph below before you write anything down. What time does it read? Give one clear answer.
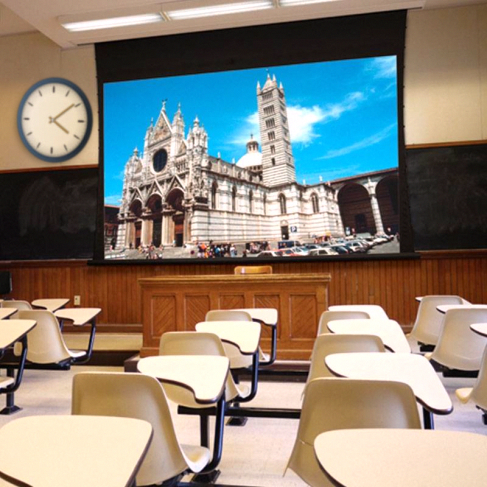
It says 4:09
